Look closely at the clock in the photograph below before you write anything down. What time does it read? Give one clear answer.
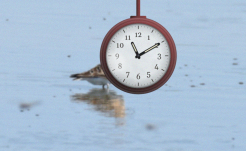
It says 11:10
